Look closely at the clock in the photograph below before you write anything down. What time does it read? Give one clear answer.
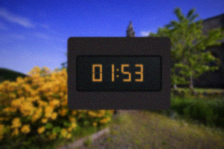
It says 1:53
